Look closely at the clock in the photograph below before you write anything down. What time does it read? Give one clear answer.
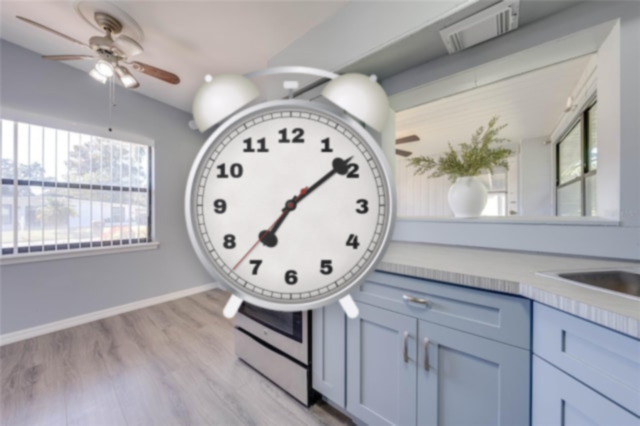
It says 7:08:37
